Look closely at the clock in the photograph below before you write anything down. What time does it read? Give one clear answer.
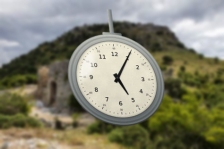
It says 5:05
